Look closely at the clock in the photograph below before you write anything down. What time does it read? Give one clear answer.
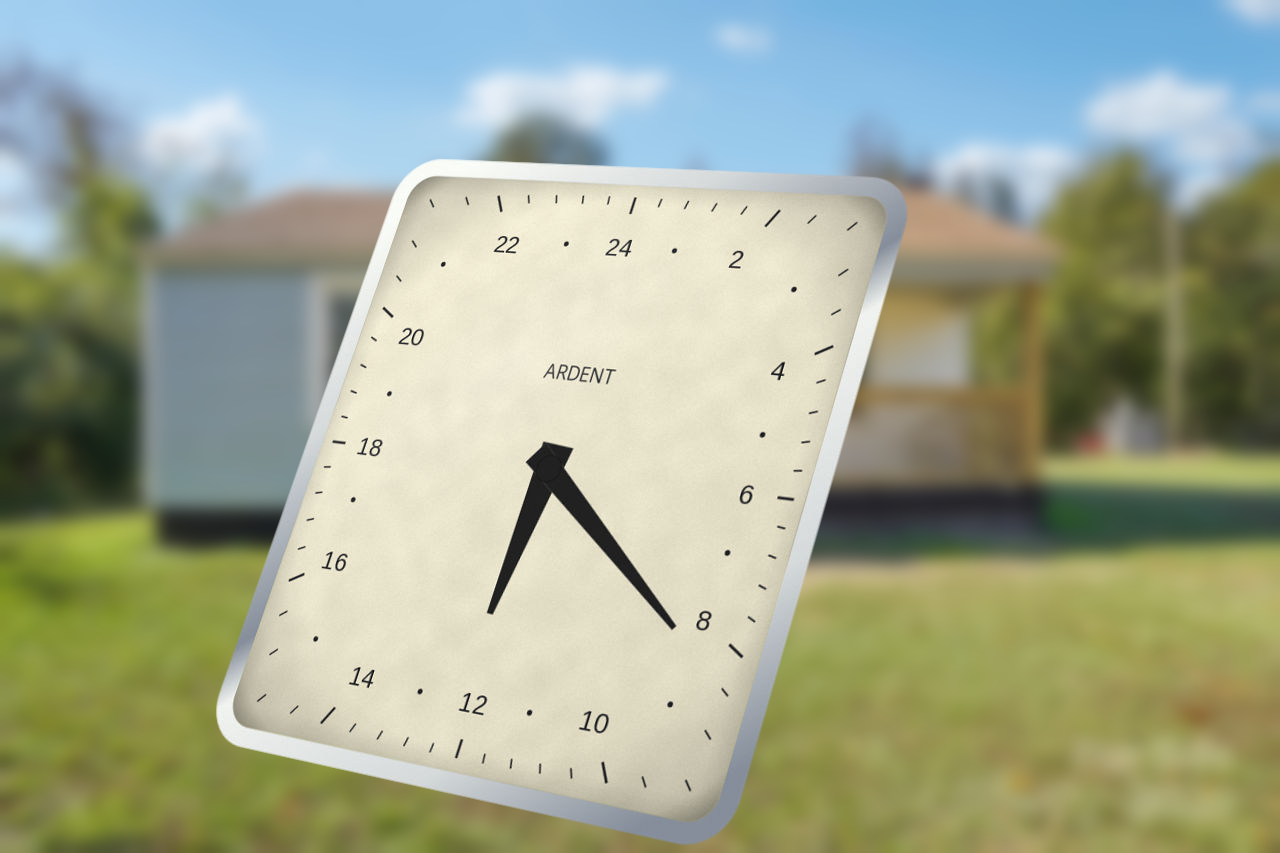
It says 12:21
